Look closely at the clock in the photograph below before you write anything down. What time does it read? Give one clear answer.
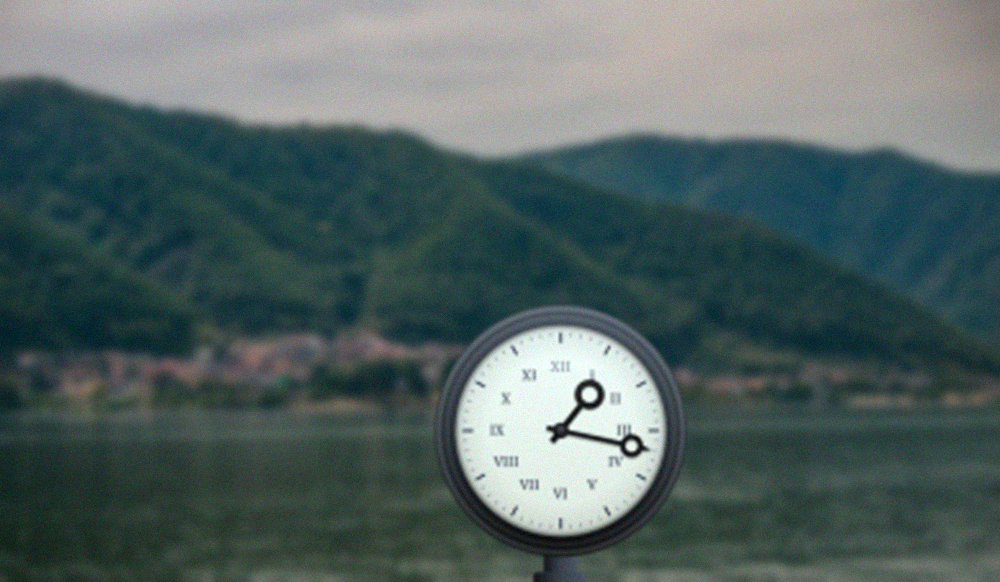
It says 1:17
